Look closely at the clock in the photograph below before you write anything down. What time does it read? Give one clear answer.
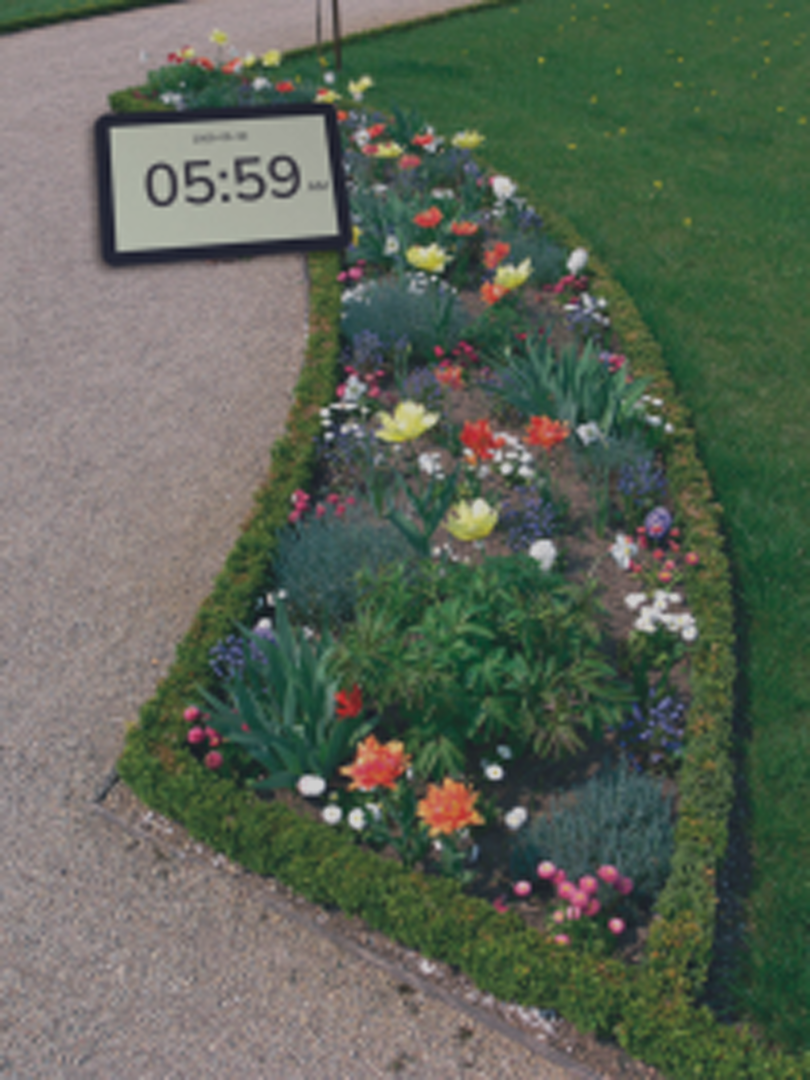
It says 5:59
